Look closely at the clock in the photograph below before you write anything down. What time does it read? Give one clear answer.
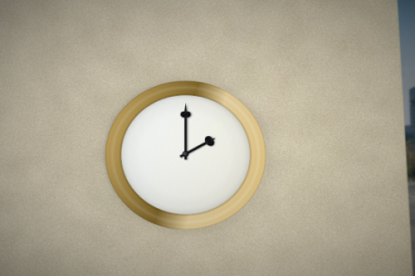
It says 2:00
